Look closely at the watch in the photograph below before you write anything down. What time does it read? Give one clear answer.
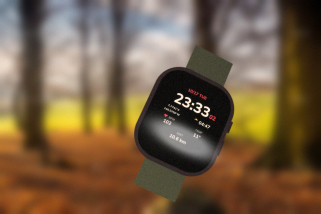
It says 23:33
